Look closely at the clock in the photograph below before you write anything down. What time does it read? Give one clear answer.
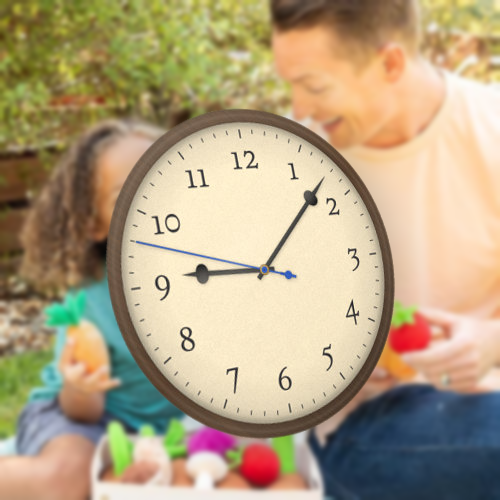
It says 9:07:48
